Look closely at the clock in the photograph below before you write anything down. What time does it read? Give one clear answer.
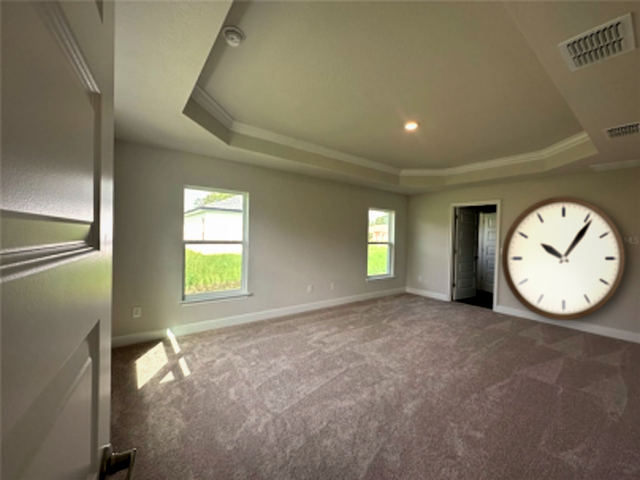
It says 10:06
